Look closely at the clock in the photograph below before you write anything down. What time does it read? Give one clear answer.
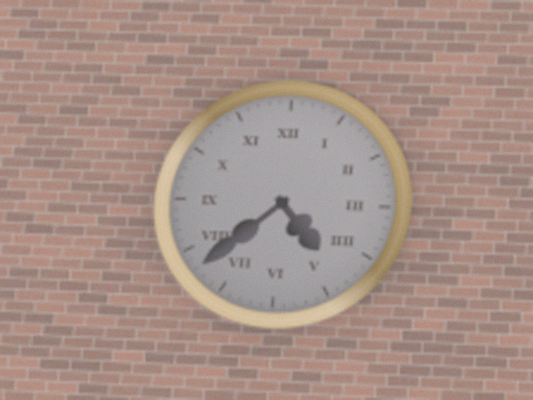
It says 4:38
